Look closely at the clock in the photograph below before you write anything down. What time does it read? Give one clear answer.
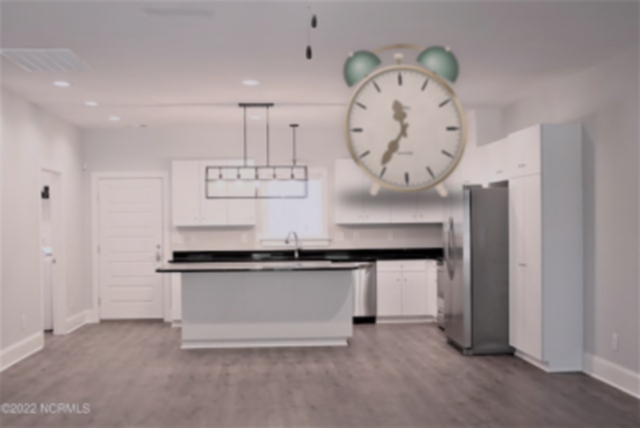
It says 11:36
